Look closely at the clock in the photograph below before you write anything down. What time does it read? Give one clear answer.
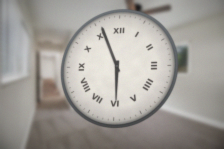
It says 5:56
